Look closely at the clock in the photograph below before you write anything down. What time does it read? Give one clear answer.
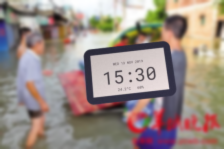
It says 15:30
